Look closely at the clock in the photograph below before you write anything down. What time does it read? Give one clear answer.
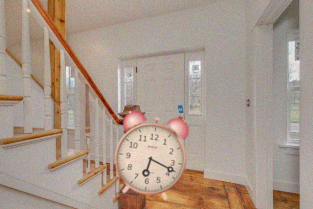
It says 6:18
